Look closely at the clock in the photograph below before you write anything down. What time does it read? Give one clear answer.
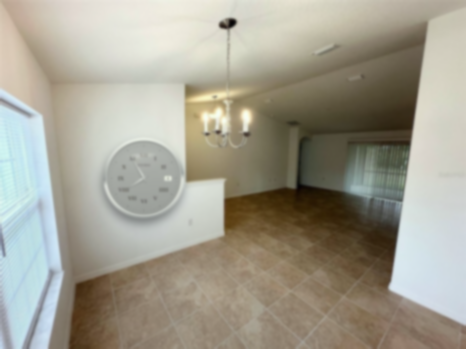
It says 7:55
